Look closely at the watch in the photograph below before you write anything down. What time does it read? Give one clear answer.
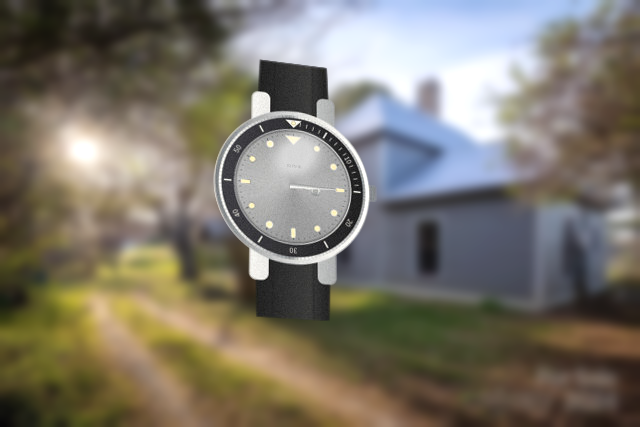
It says 3:15
